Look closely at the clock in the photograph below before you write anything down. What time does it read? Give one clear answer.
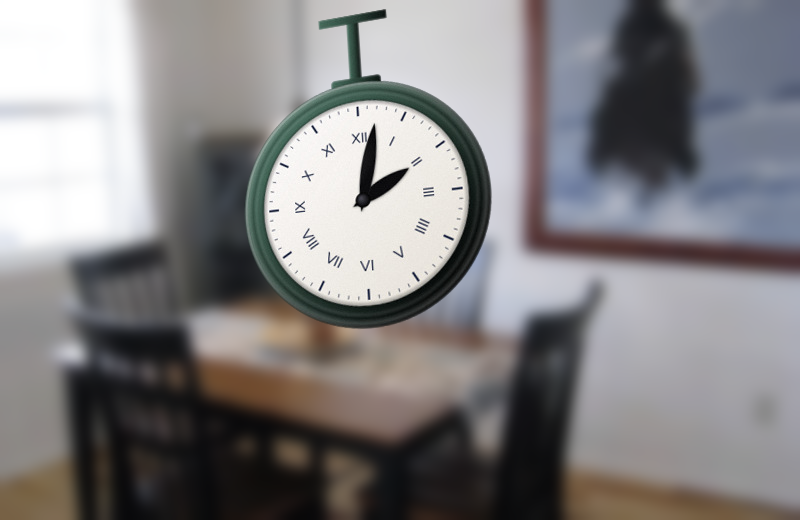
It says 2:02
